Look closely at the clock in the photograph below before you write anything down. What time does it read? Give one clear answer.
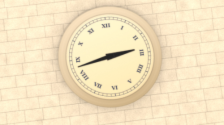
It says 2:43
